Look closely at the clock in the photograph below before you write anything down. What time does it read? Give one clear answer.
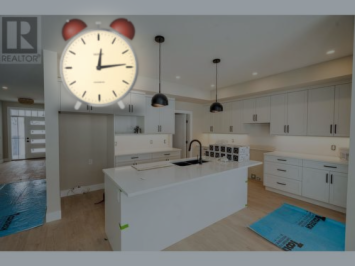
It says 12:14
